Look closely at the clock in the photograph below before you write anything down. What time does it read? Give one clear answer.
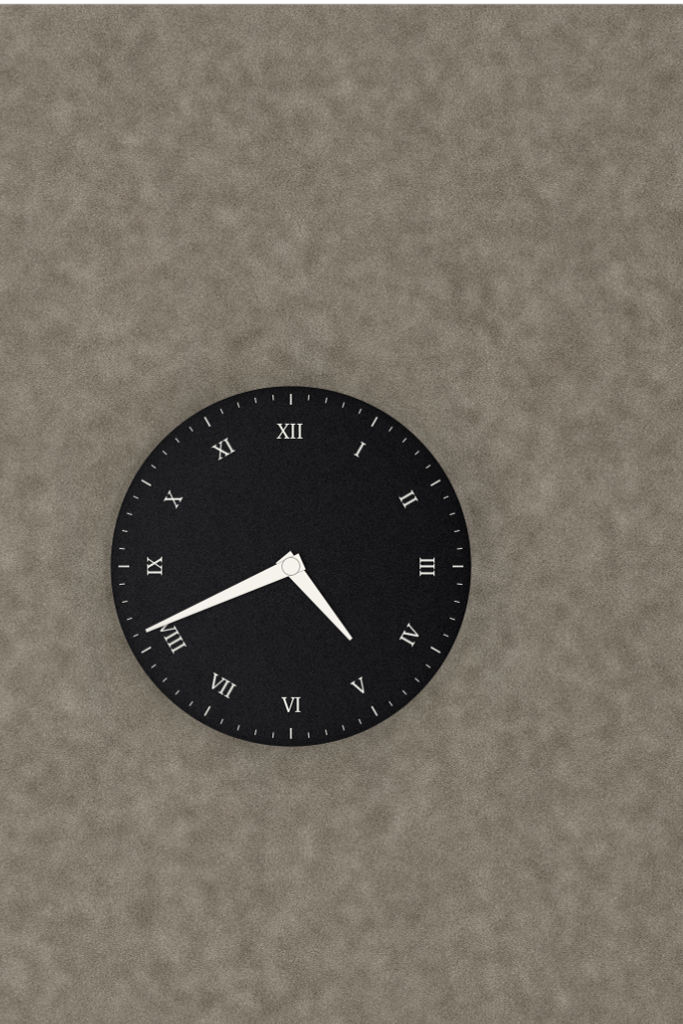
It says 4:41
